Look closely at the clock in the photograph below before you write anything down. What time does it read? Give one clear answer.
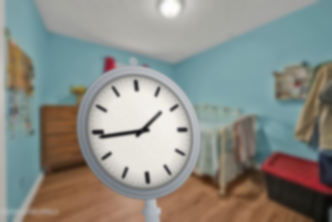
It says 1:44
